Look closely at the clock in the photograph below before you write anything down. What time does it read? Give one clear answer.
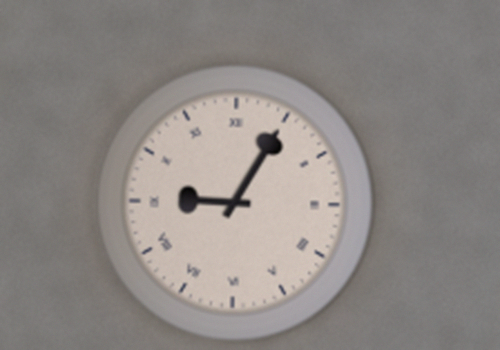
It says 9:05
